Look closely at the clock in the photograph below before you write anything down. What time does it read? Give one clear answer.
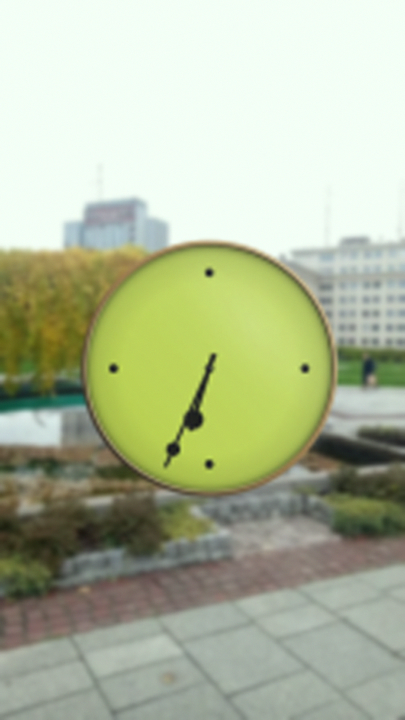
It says 6:34
